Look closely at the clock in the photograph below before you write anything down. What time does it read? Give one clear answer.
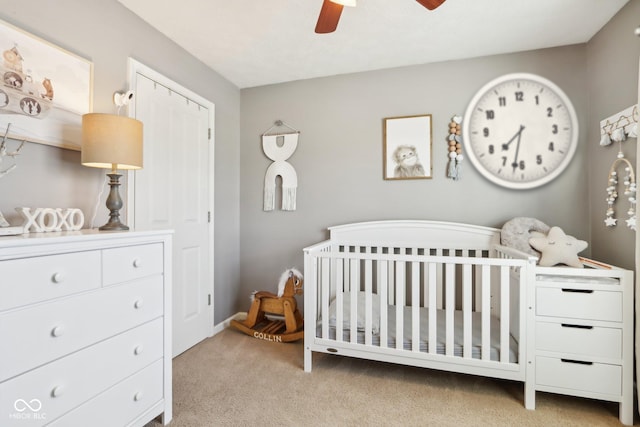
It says 7:32
